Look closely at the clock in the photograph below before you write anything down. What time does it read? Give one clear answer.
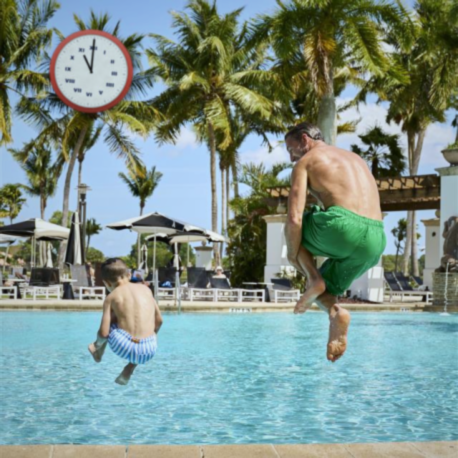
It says 11:00
